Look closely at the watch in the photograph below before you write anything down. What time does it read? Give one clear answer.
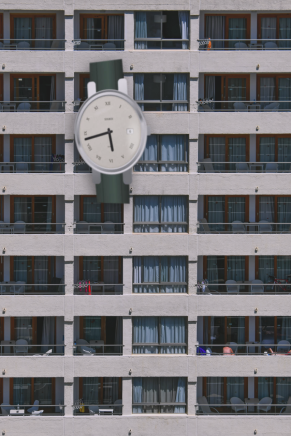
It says 5:43
